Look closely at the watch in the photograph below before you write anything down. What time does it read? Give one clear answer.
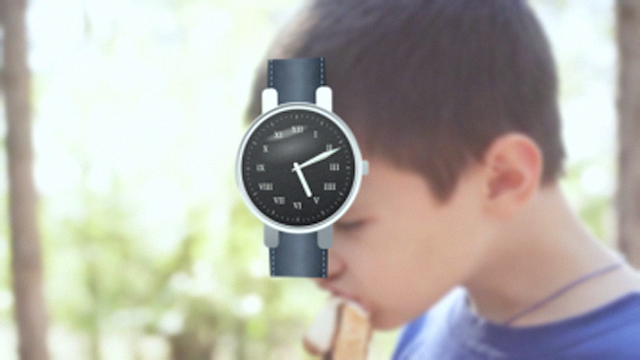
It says 5:11
